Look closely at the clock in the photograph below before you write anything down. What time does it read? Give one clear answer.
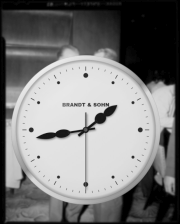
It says 1:43:30
